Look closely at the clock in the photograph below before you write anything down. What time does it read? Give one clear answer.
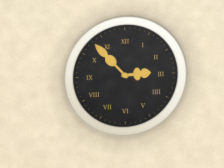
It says 2:53
